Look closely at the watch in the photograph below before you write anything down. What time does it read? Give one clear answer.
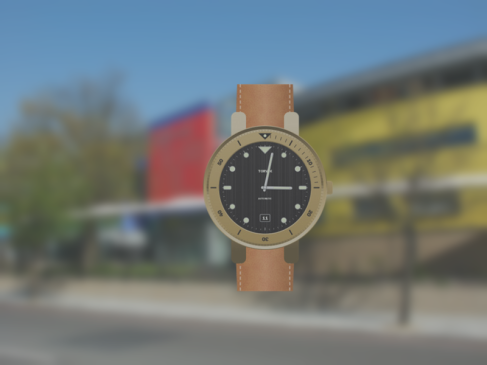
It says 3:02
